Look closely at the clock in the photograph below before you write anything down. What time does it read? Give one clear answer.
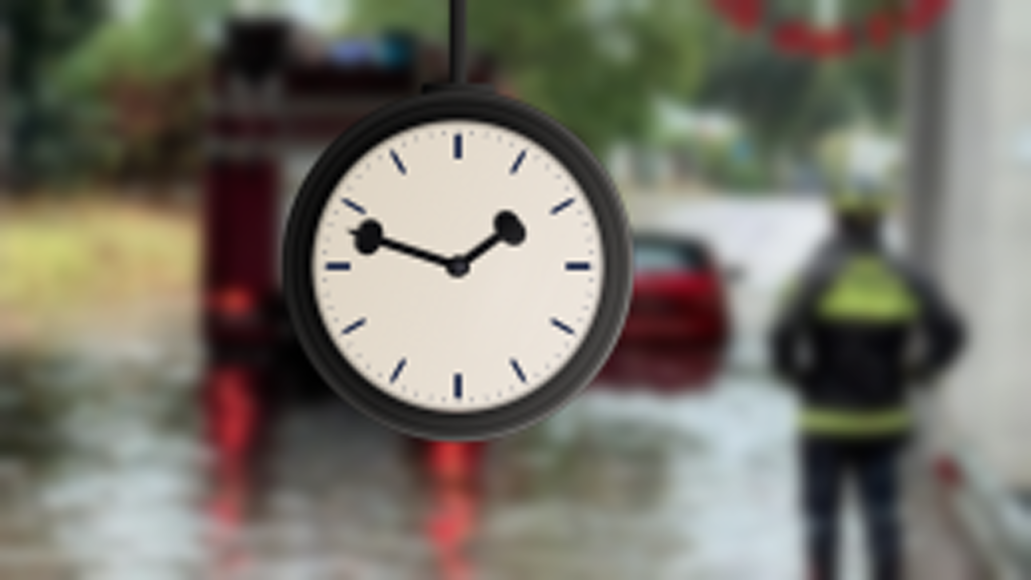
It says 1:48
